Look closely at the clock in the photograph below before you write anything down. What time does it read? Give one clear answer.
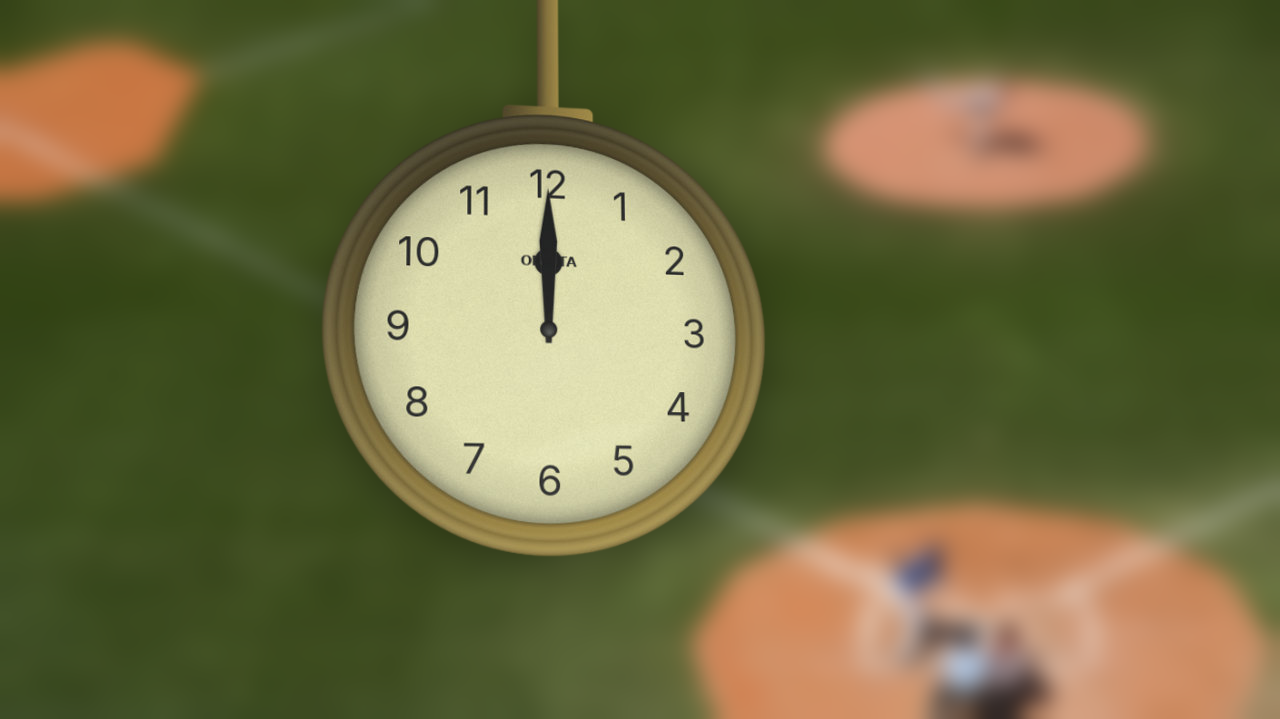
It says 12:00
